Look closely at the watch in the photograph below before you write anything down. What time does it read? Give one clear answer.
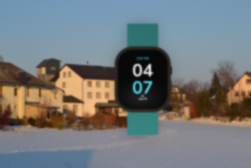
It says 4:07
